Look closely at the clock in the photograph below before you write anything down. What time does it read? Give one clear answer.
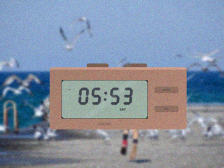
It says 5:53
